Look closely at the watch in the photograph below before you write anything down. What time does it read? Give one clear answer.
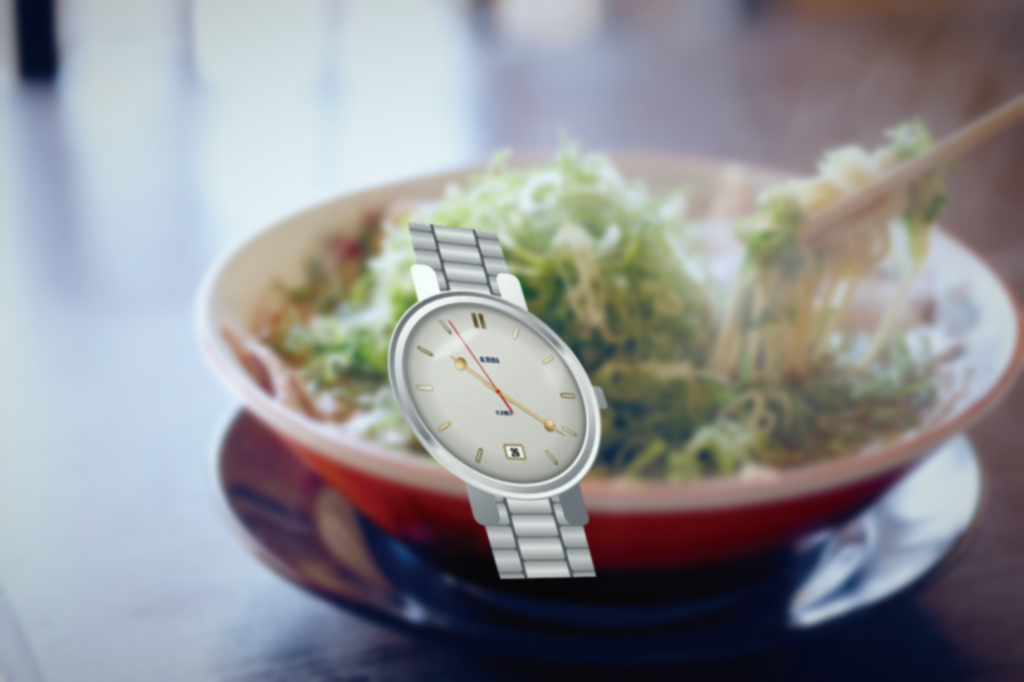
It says 10:20:56
